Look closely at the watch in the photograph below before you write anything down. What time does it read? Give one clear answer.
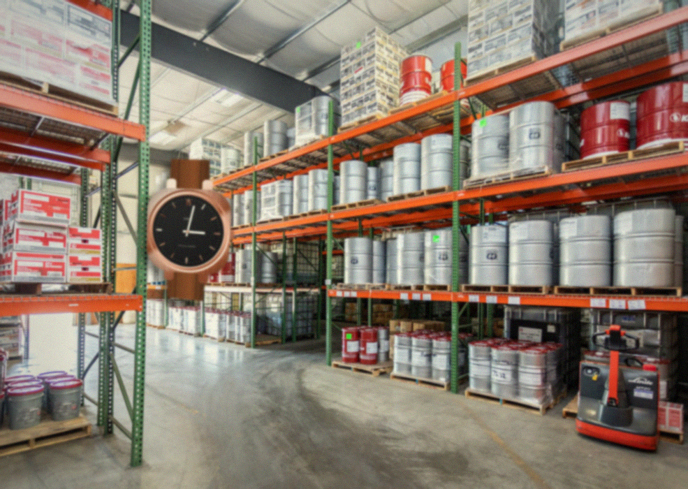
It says 3:02
